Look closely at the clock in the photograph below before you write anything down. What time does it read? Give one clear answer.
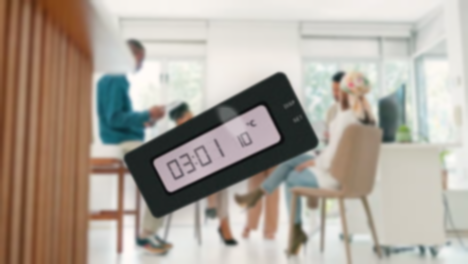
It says 3:01
